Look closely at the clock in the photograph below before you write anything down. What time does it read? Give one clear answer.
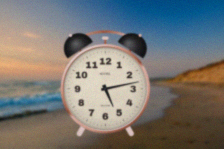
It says 5:13
